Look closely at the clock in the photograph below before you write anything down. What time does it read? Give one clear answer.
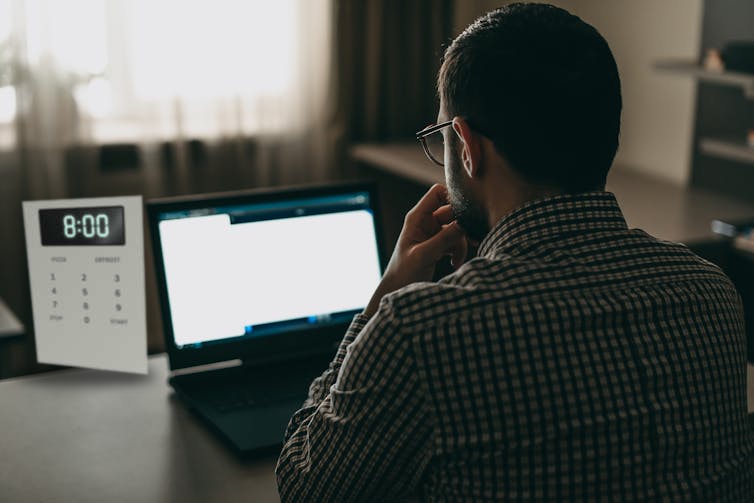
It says 8:00
